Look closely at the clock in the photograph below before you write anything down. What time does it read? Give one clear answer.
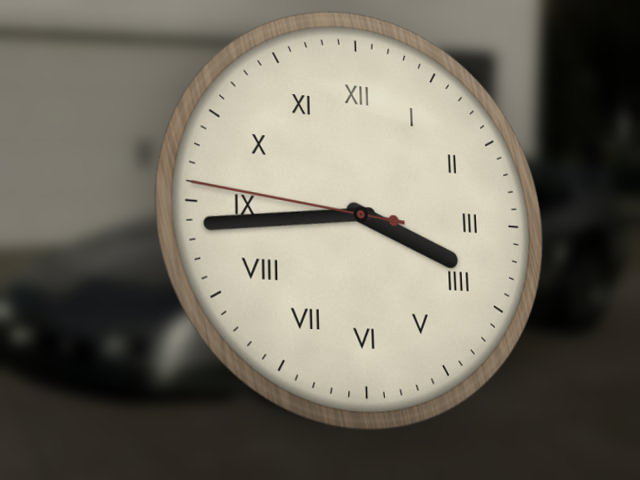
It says 3:43:46
